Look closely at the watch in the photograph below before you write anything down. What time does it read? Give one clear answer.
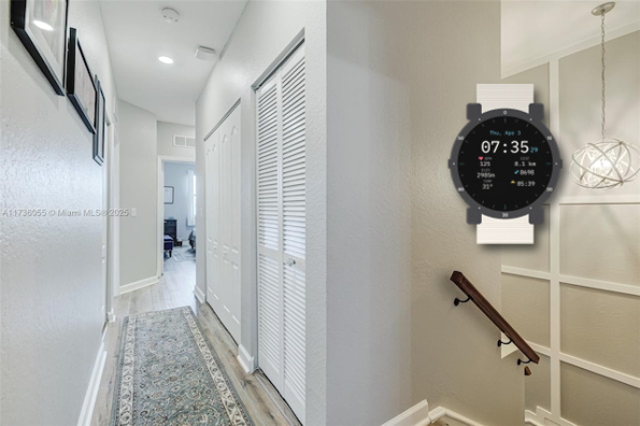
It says 7:35
